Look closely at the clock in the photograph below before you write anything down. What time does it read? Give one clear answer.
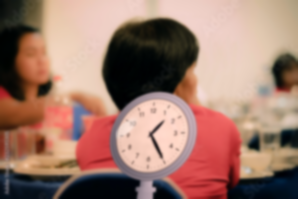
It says 1:25
